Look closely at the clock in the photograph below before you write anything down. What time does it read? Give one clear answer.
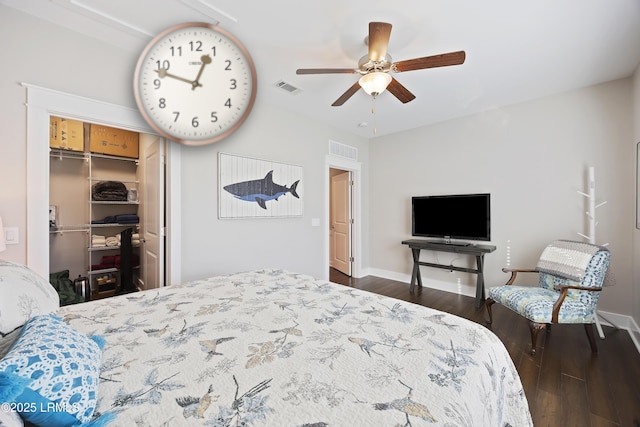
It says 12:48
